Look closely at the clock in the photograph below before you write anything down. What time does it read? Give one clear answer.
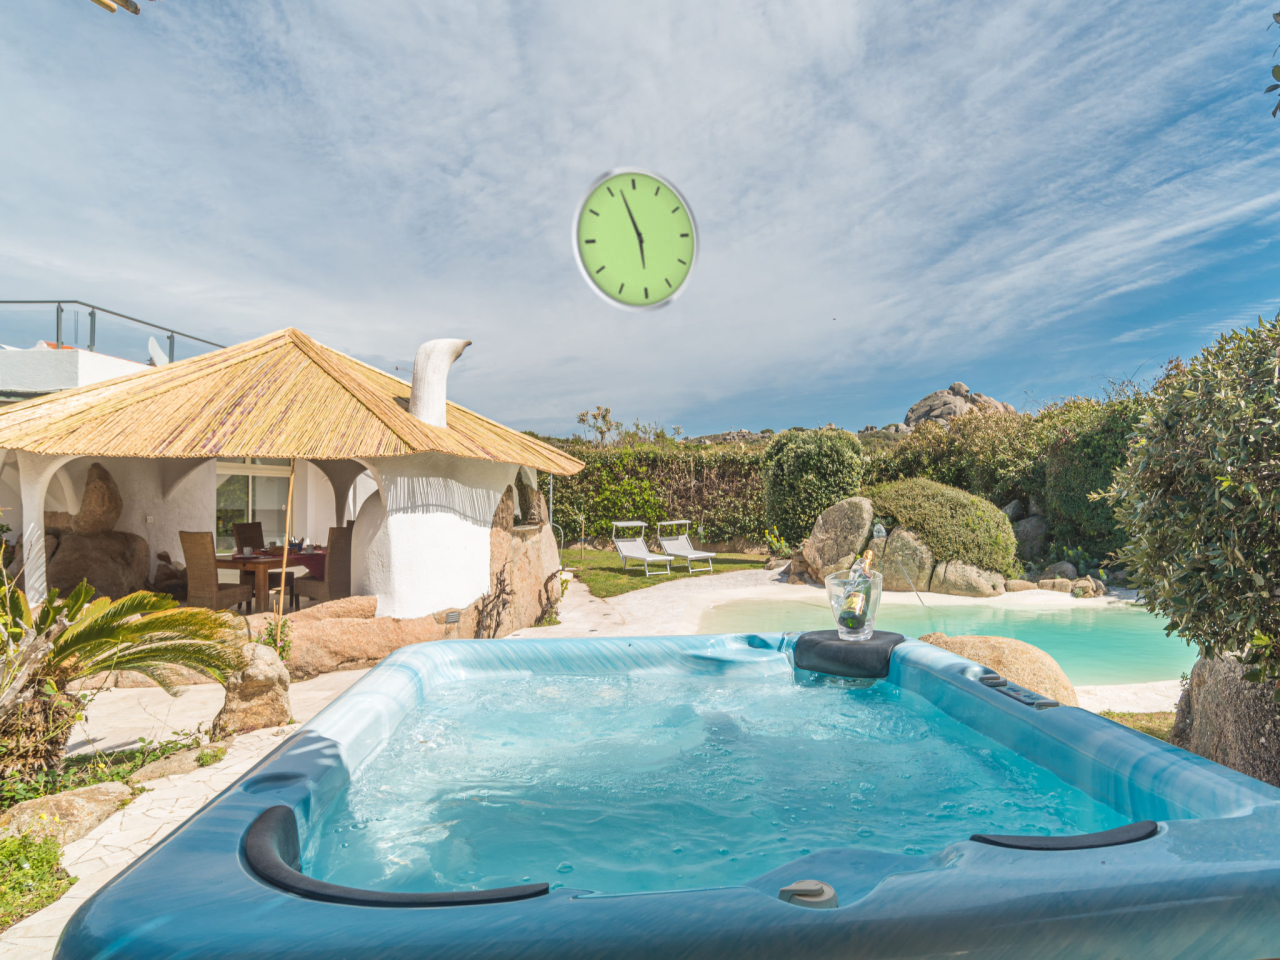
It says 5:57
